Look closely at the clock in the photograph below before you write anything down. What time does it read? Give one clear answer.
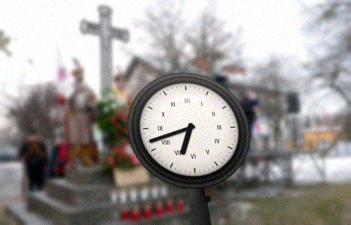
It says 6:42
